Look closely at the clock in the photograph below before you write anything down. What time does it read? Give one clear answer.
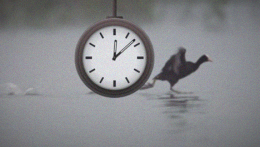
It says 12:08
